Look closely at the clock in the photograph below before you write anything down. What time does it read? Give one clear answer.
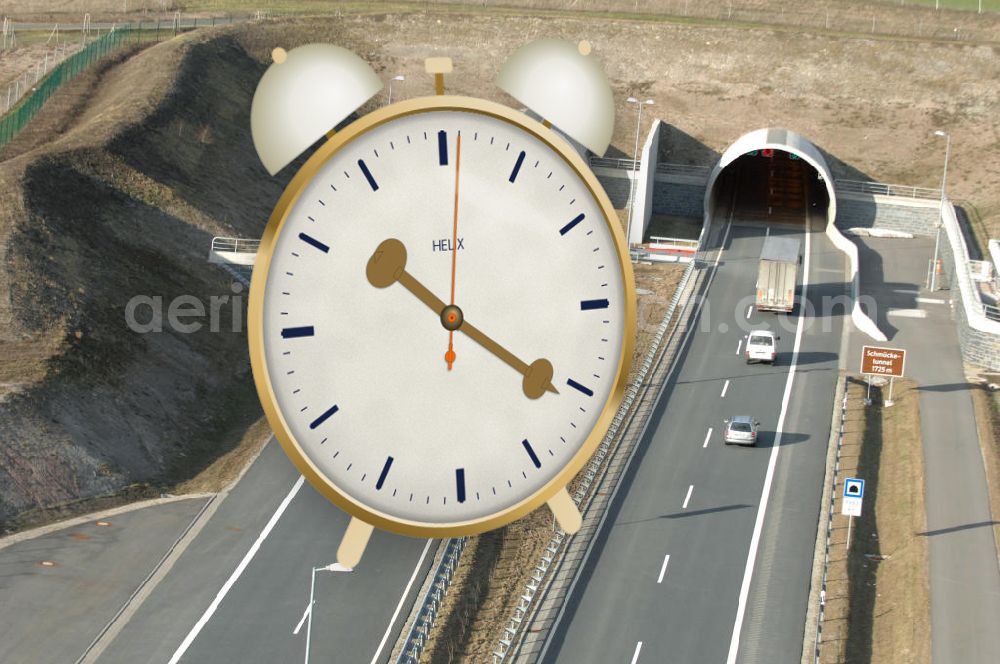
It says 10:21:01
